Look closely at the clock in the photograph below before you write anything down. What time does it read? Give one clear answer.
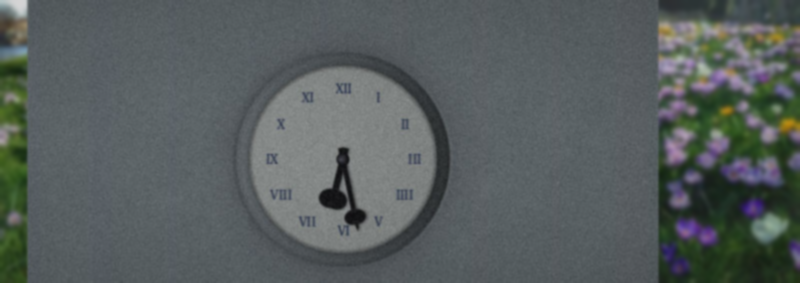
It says 6:28
